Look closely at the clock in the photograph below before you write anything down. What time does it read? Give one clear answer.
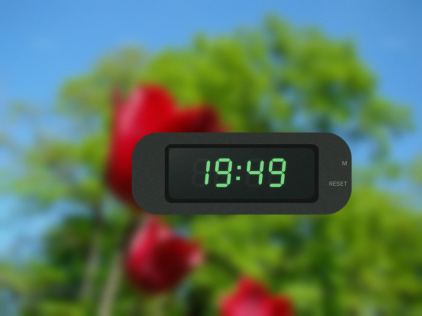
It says 19:49
